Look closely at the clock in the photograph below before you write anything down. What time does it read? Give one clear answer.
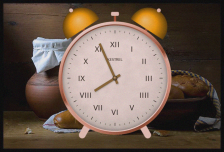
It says 7:56
